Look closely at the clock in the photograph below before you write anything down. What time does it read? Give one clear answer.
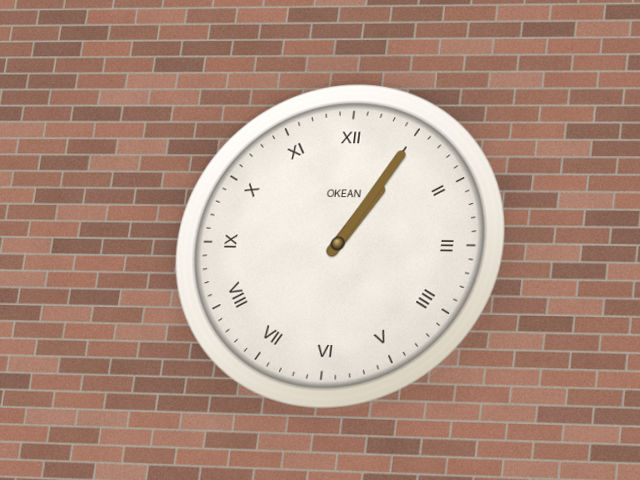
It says 1:05
